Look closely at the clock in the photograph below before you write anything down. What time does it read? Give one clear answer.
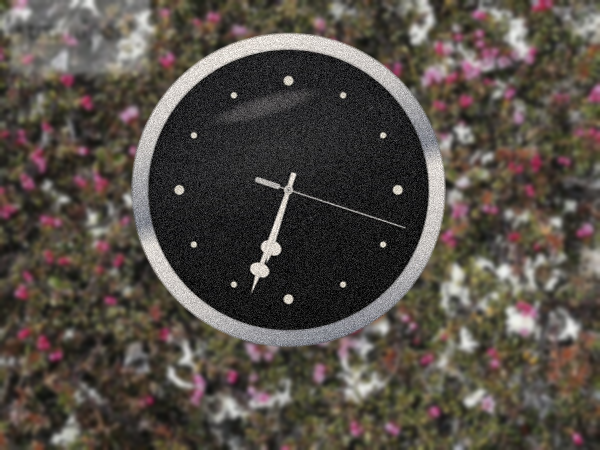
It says 6:33:18
